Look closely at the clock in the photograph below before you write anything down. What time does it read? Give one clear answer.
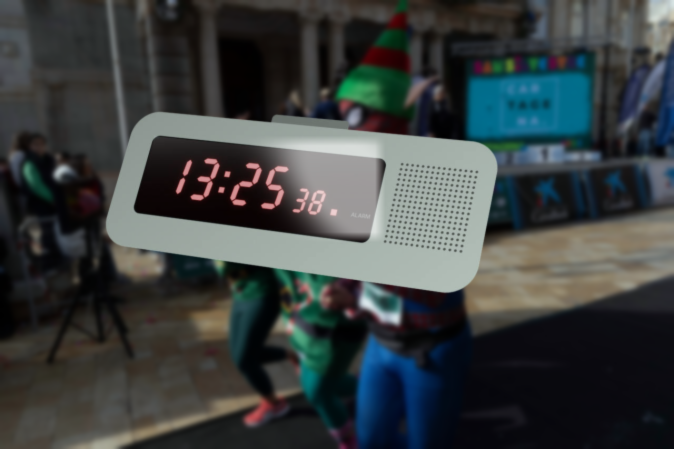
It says 13:25:38
